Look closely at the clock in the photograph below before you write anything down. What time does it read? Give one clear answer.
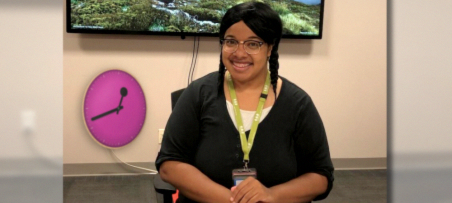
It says 12:42
